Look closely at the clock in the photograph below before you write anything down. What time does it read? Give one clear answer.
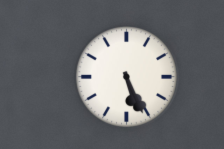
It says 5:26
